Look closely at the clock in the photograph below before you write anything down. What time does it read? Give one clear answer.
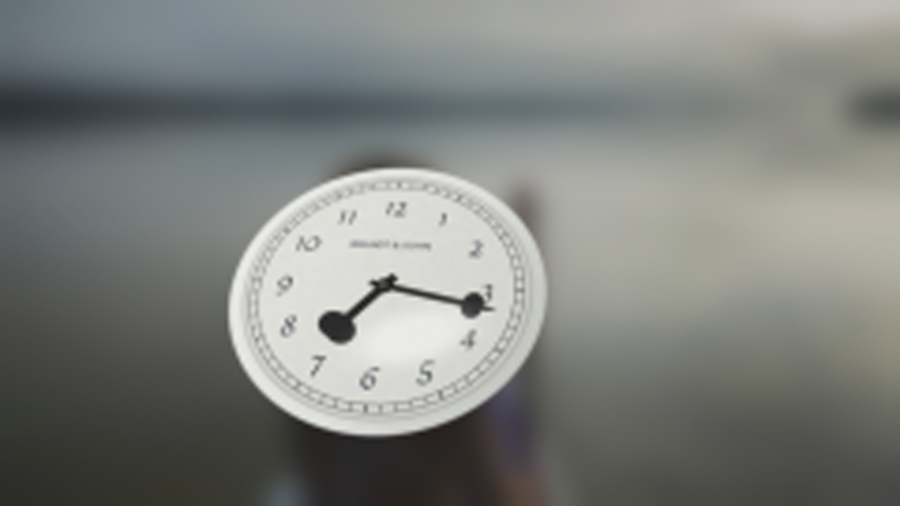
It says 7:17
